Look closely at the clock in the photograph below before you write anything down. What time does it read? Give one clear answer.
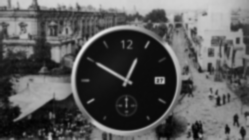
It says 12:50
